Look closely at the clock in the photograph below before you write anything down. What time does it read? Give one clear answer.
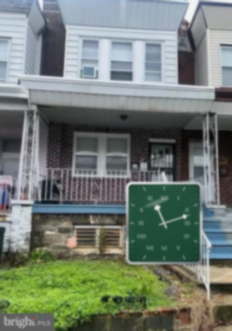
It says 11:12
